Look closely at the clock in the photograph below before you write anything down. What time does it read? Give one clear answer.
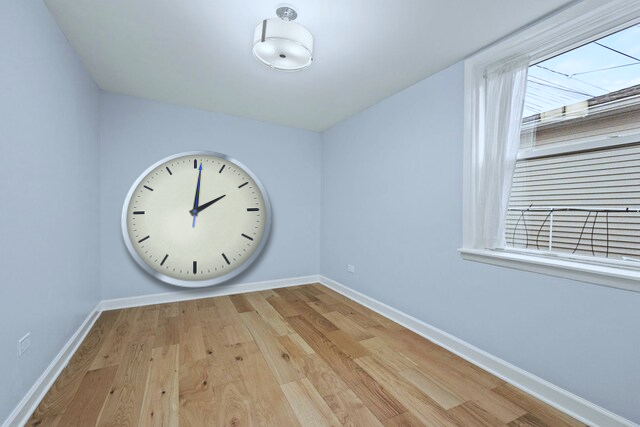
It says 2:01:01
